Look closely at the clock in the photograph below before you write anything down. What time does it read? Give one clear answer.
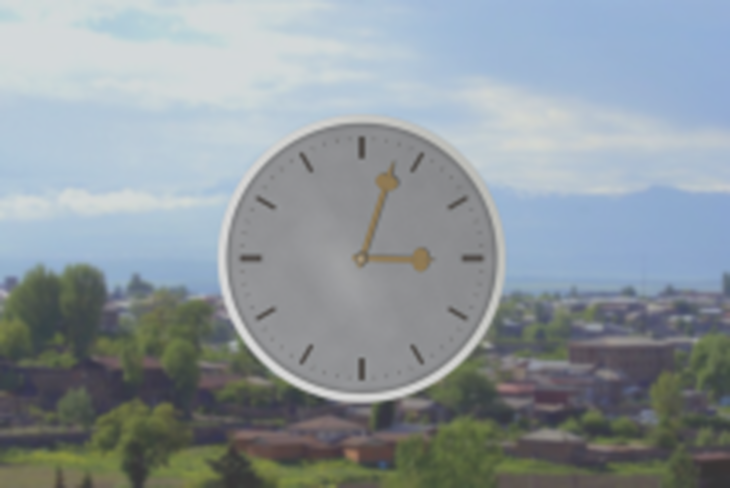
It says 3:03
